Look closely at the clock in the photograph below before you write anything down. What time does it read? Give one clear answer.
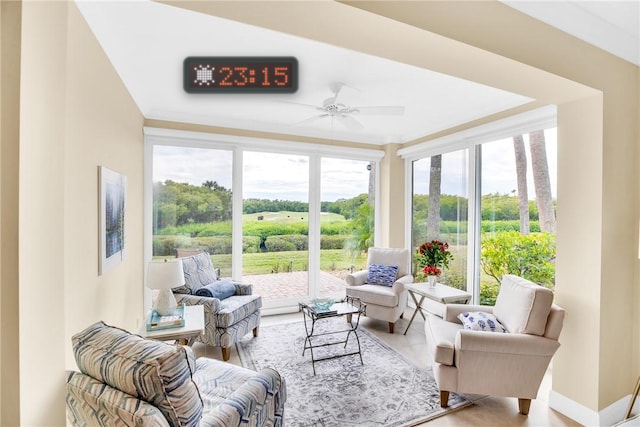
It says 23:15
